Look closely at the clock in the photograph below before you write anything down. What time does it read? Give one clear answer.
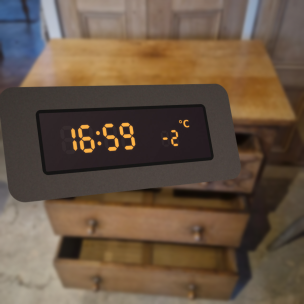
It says 16:59
